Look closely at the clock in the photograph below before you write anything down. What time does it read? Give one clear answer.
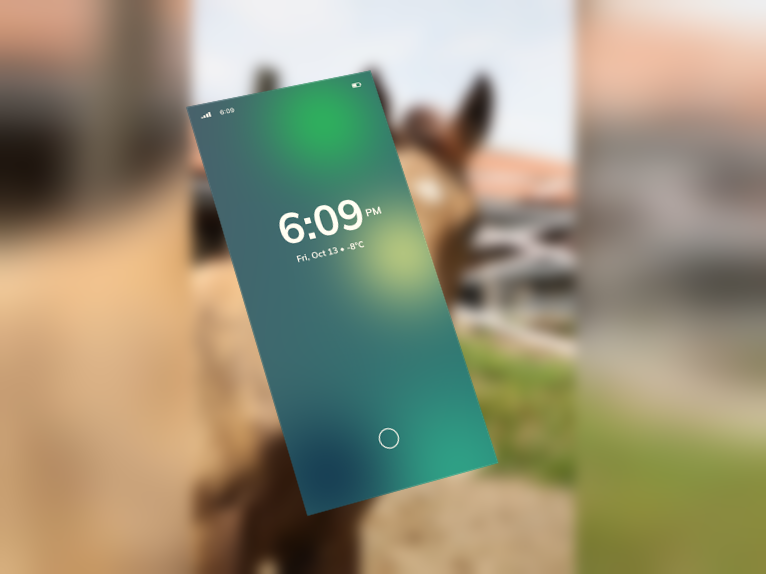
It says 6:09
